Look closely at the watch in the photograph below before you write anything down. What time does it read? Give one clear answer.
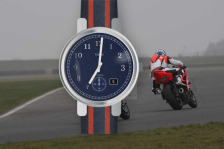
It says 7:01
